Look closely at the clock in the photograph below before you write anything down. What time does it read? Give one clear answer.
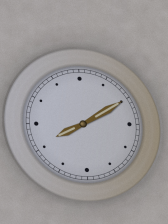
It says 8:10
